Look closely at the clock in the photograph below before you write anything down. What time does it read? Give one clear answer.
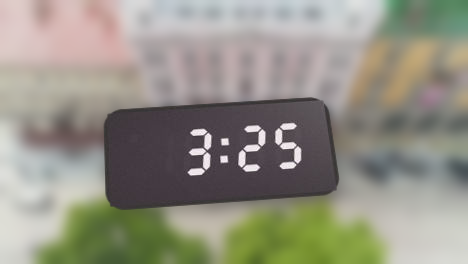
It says 3:25
